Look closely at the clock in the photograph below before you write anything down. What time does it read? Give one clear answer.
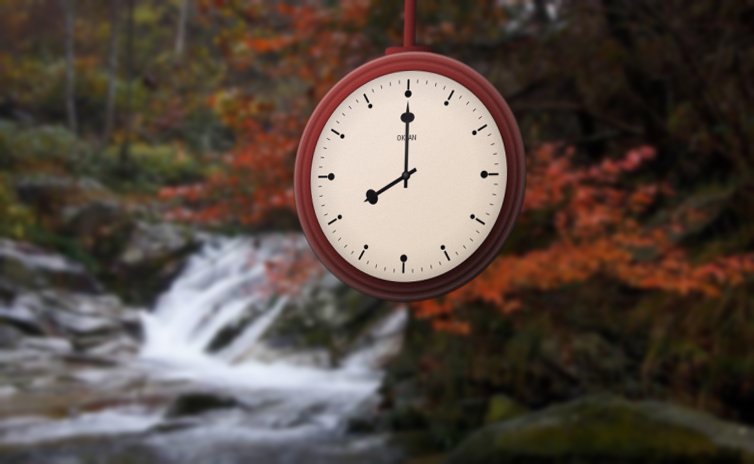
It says 8:00
